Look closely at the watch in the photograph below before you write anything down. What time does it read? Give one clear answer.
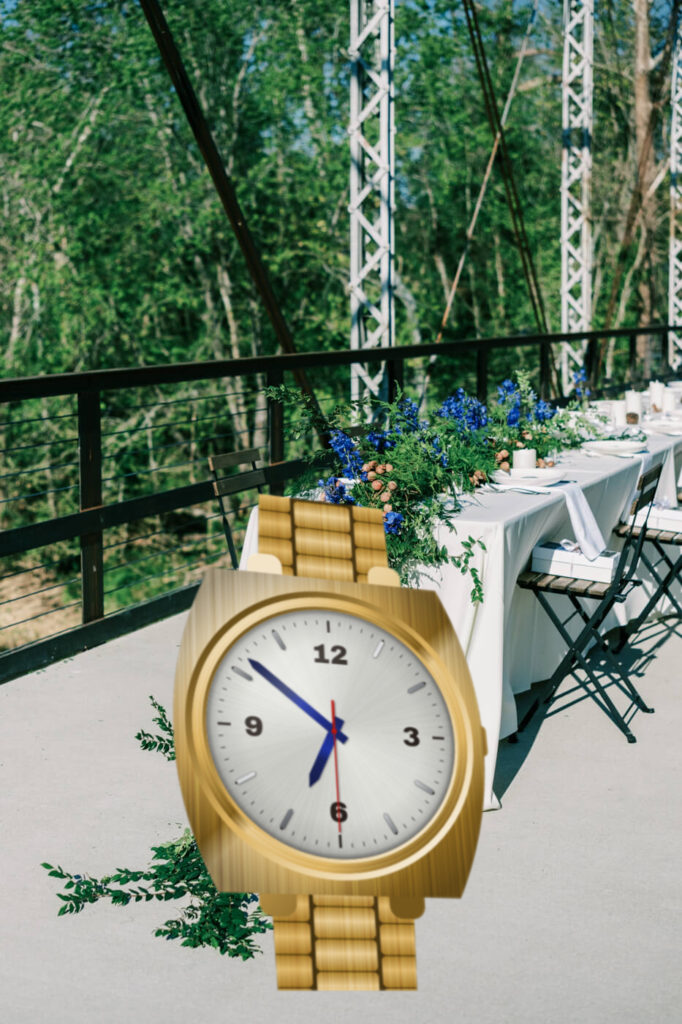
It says 6:51:30
